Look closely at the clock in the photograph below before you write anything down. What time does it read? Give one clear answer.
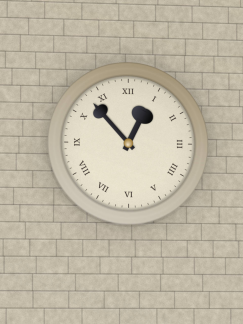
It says 12:53
